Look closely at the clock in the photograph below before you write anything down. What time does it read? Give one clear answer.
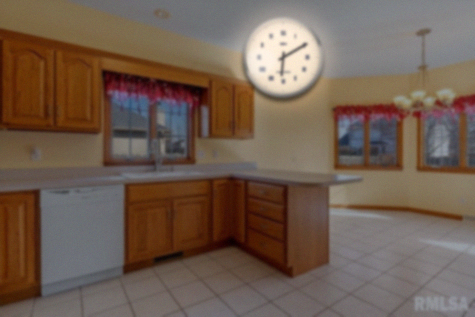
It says 6:10
